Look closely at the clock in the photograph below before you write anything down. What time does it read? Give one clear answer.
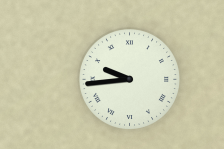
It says 9:44
